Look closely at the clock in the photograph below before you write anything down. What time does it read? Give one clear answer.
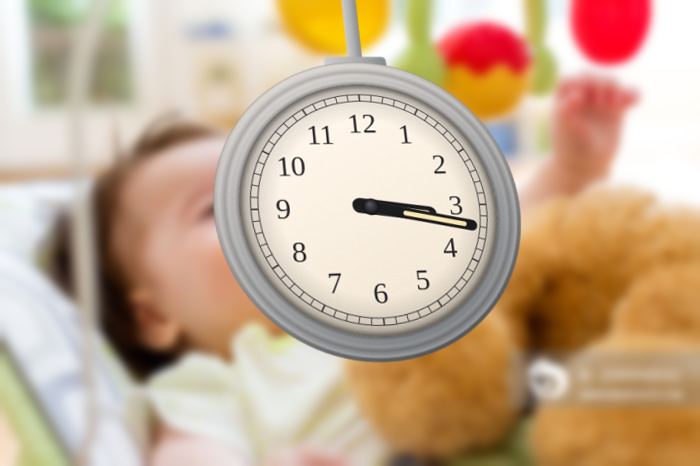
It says 3:17
